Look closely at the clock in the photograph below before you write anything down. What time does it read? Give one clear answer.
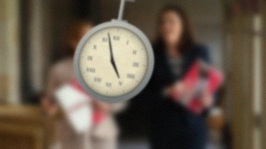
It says 4:57
